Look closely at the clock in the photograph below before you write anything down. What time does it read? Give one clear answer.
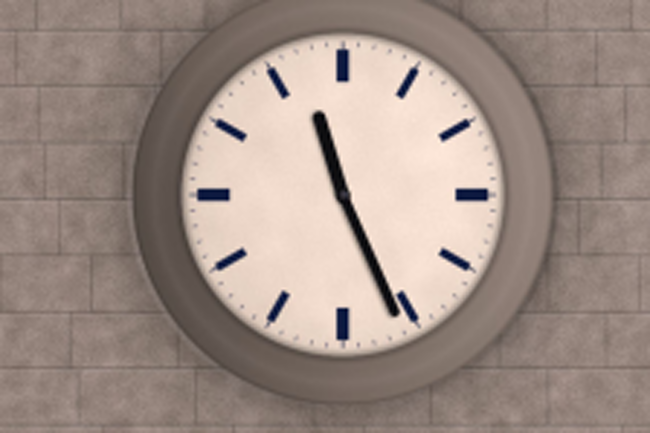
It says 11:26
